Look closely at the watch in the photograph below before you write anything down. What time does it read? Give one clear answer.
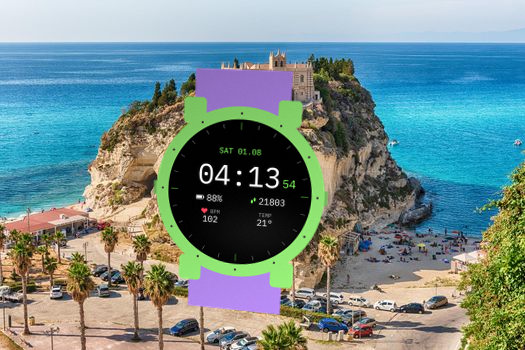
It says 4:13:54
